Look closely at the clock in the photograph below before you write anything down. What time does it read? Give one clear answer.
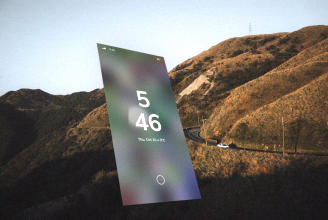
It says 5:46
